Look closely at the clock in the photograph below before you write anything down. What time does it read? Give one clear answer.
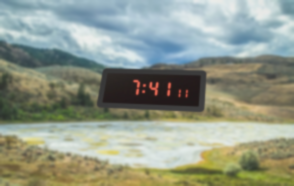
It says 7:41
